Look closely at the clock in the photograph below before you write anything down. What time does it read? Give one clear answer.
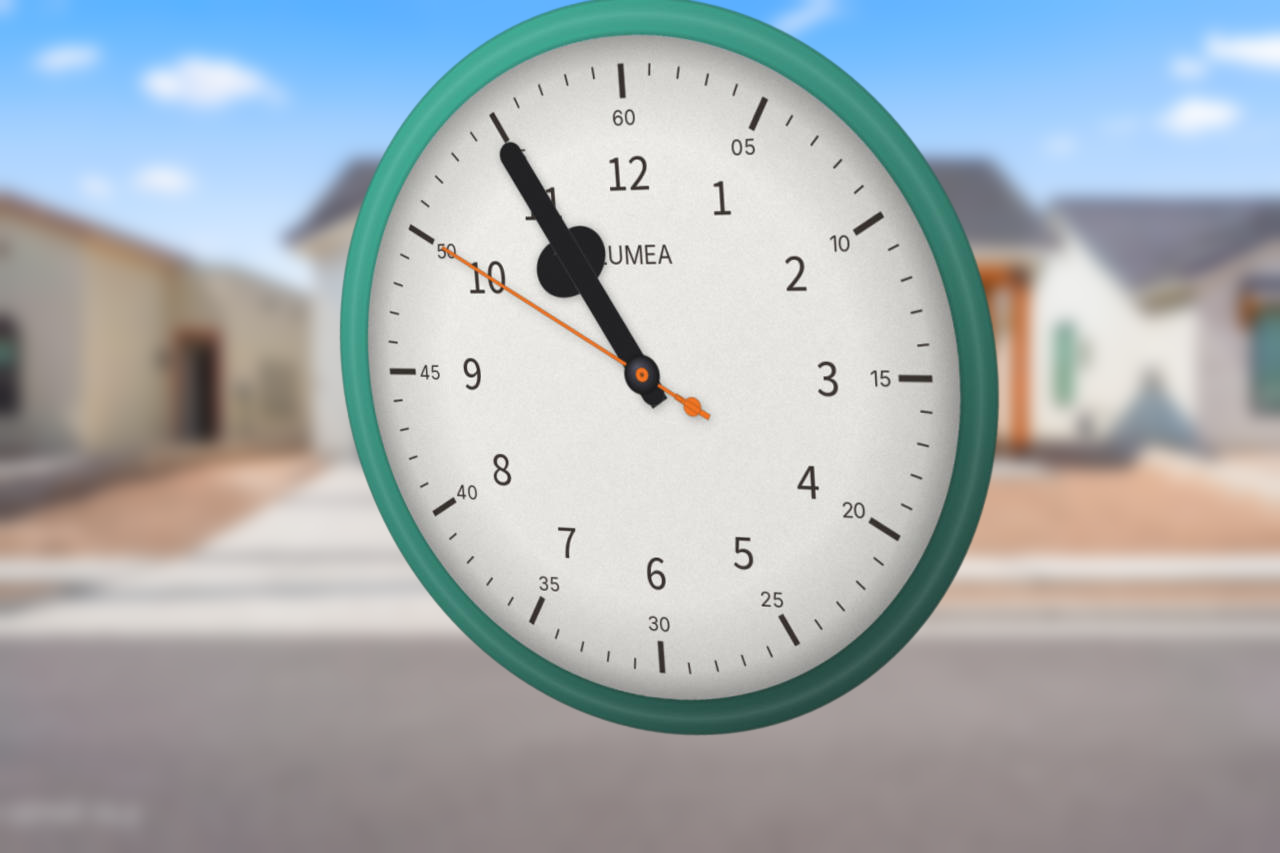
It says 10:54:50
